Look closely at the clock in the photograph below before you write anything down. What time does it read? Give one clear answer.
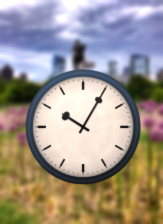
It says 10:05
